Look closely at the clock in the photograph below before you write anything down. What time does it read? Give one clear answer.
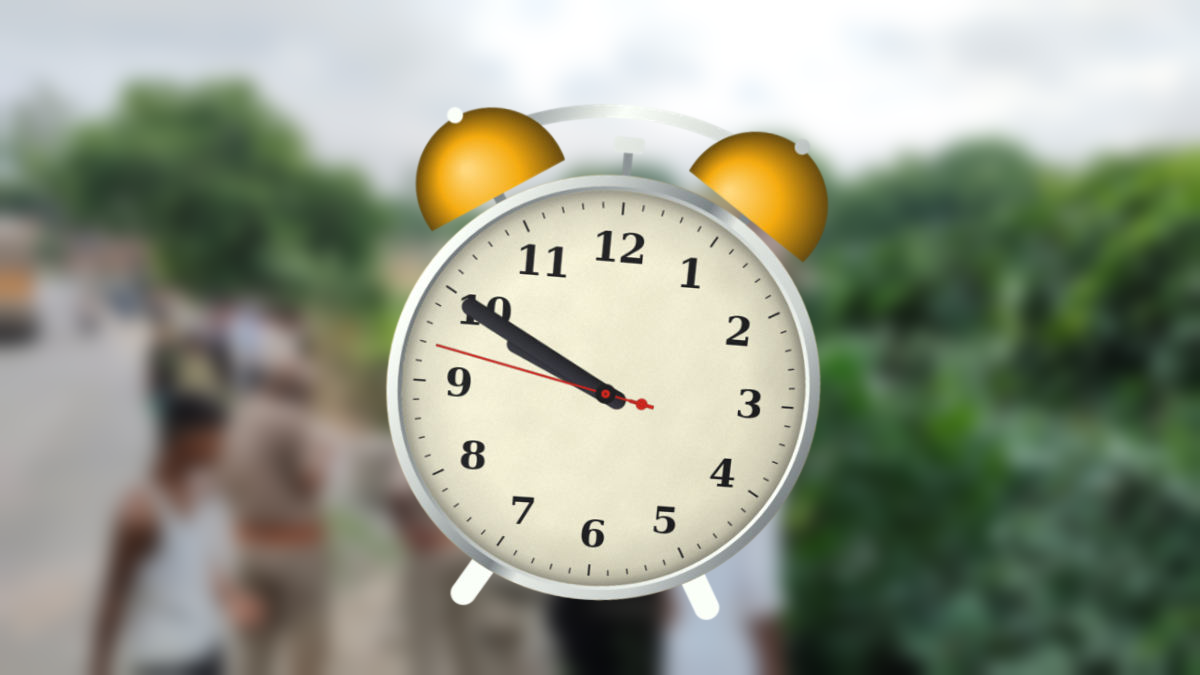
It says 9:49:47
